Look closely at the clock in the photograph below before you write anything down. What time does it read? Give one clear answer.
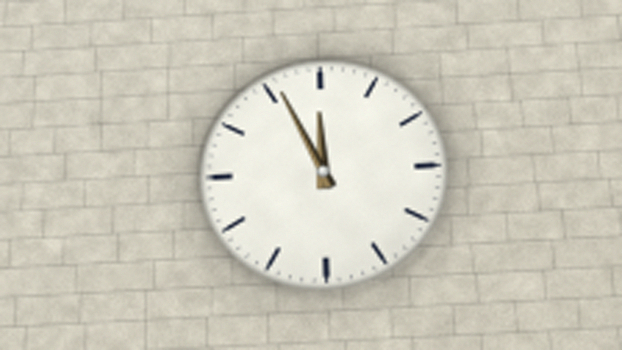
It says 11:56
